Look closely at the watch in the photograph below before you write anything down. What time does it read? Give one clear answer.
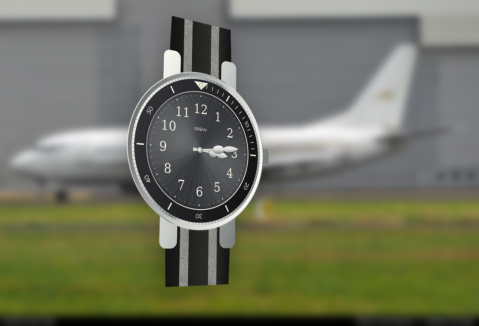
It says 3:14
